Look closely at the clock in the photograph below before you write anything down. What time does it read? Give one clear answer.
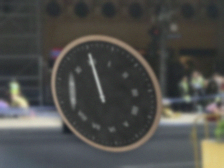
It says 12:00
